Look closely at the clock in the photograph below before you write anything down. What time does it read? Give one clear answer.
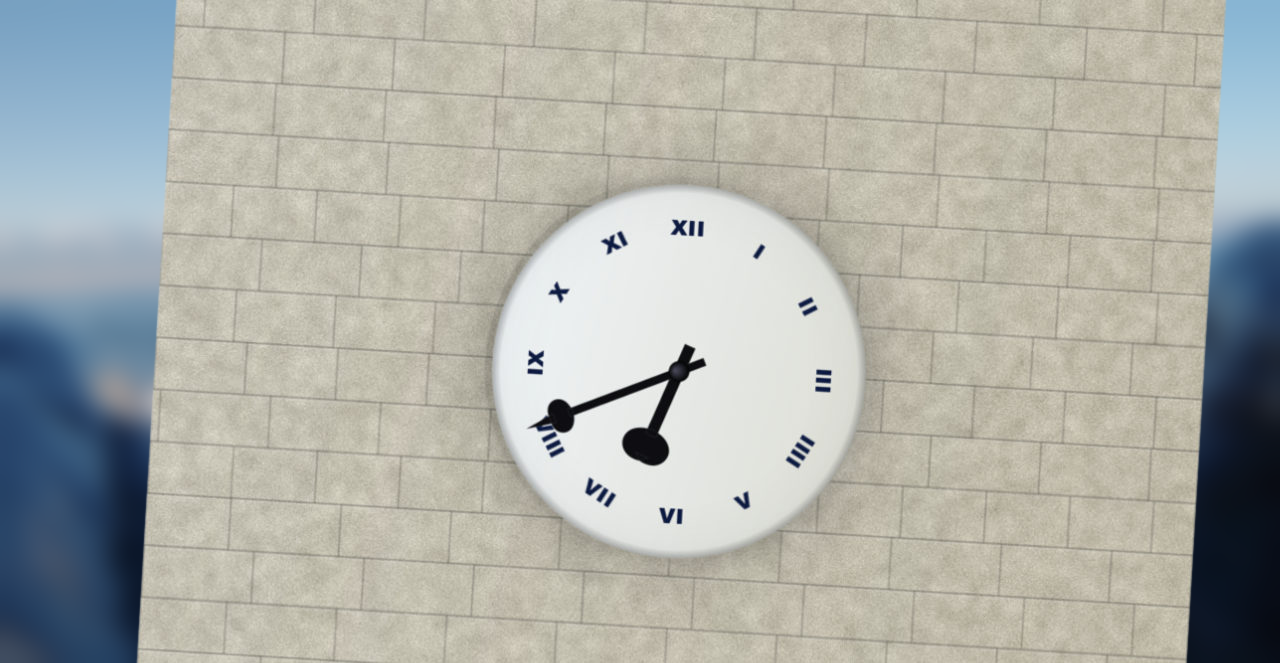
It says 6:41
